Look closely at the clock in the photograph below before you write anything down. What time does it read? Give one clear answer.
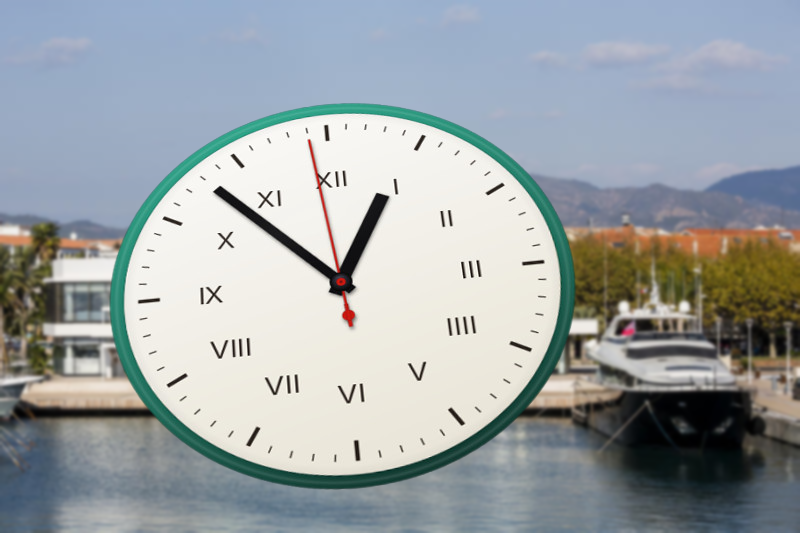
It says 12:52:59
